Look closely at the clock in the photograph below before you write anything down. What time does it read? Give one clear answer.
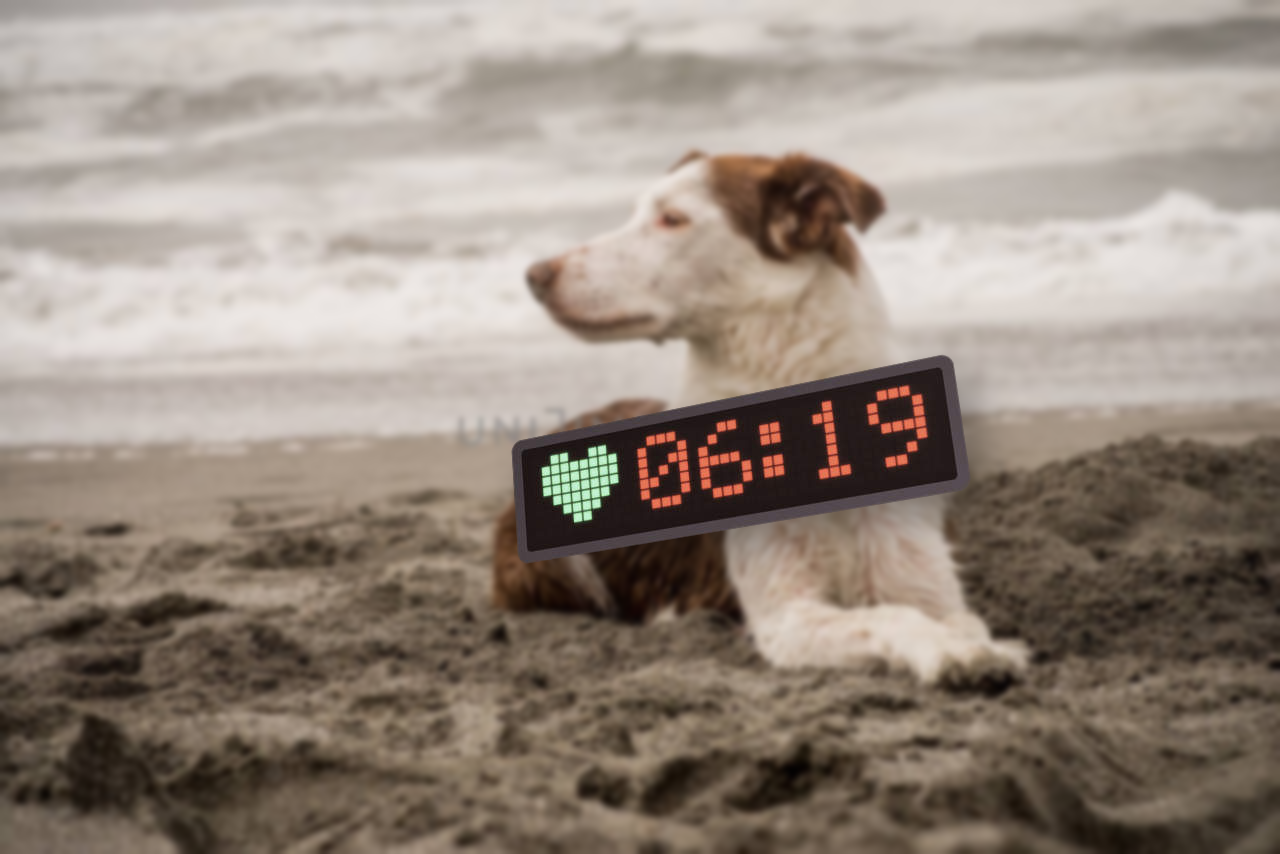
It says 6:19
